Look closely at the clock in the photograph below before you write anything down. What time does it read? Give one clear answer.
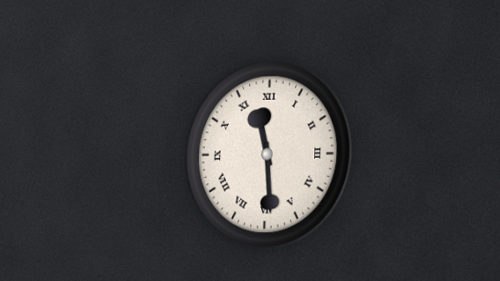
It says 11:29
